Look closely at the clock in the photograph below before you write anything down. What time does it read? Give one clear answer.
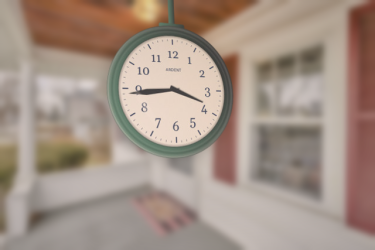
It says 3:44
